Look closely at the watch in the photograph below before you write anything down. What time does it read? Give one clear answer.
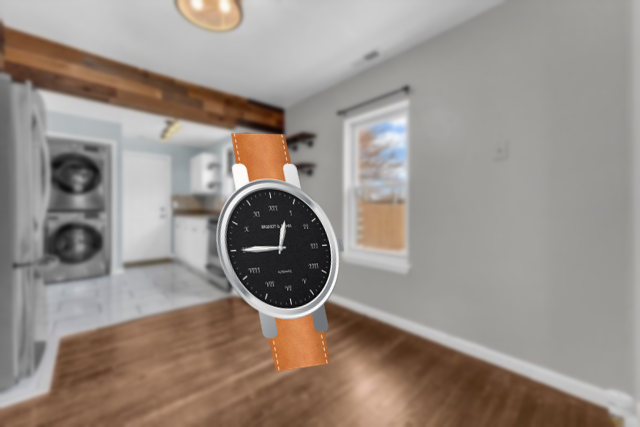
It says 12:45
